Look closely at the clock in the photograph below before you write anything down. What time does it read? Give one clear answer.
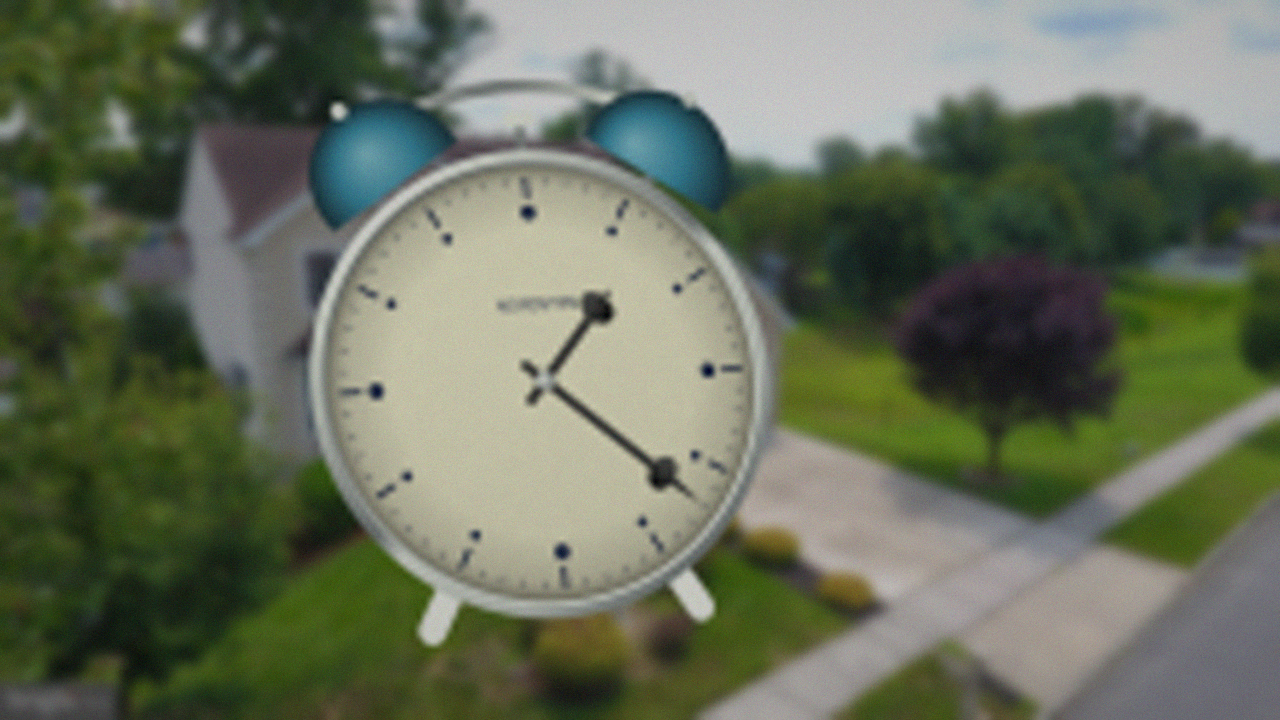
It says 1:22
